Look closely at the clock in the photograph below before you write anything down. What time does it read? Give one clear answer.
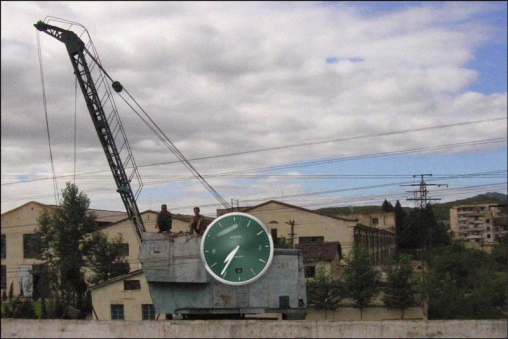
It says 7:36
